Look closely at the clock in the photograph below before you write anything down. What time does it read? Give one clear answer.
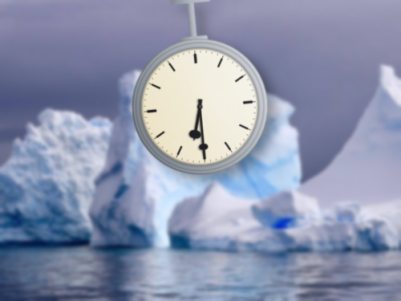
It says 6:30
